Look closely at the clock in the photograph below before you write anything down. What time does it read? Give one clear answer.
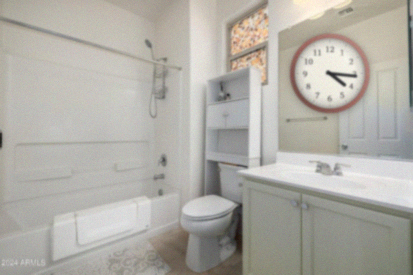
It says 4:16
